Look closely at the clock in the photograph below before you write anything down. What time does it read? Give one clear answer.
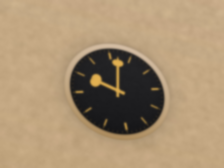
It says 10:02
